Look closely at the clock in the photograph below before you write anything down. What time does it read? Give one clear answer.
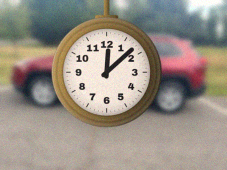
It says 12:08
